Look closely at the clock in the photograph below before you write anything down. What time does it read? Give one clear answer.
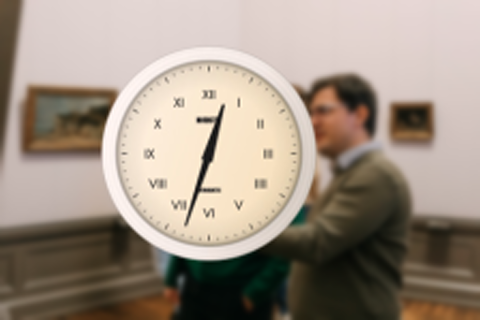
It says 12:33
